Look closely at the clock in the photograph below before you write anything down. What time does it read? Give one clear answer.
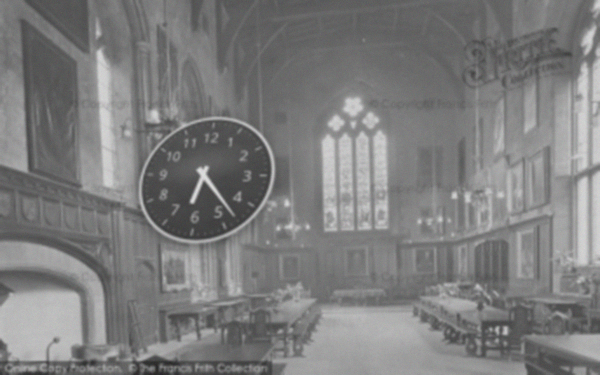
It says 6:23
